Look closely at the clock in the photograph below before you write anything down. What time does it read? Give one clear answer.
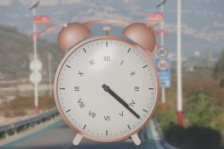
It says 4:22
